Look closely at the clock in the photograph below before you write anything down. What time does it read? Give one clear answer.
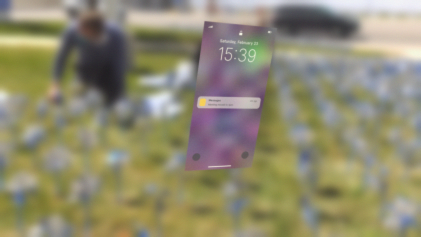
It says 15:39
